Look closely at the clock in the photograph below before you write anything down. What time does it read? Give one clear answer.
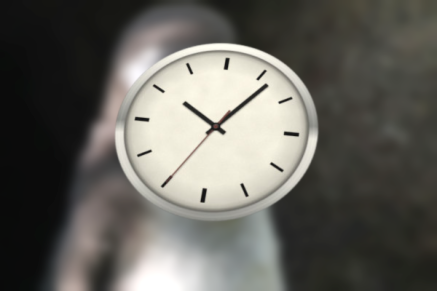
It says 10:06:35
